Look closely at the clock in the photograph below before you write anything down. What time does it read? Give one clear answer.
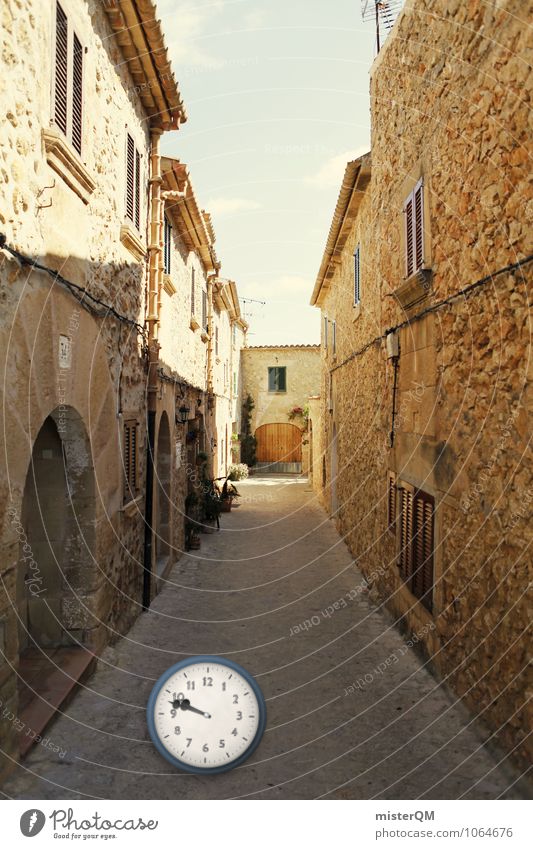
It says 9:48
